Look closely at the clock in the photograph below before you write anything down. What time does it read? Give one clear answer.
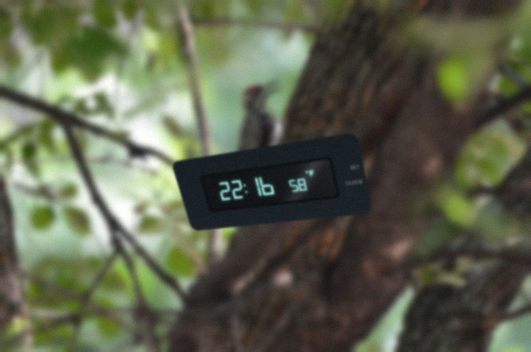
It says 22:16
